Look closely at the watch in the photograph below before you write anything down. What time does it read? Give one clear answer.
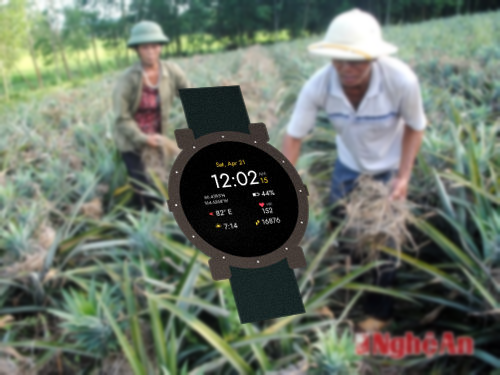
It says 12:02:15
